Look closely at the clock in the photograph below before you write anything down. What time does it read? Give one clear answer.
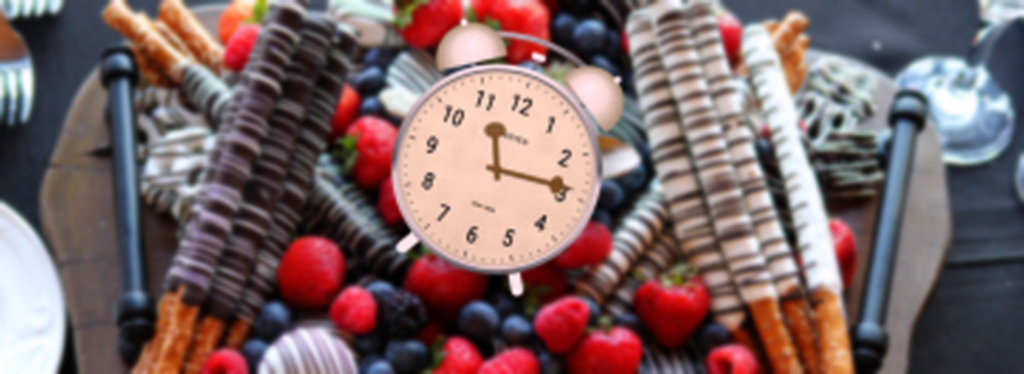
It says 11:14
